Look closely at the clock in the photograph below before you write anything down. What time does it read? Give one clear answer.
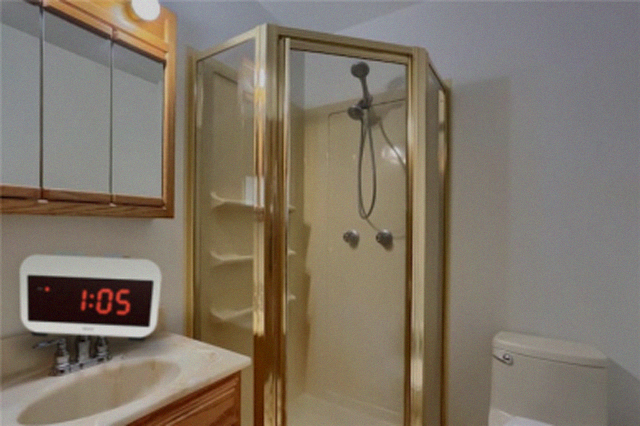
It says 1:05
